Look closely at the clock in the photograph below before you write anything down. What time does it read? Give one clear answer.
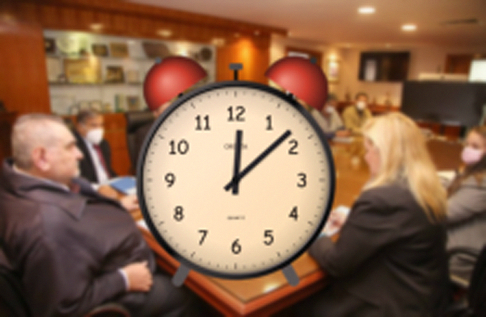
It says 12:08
